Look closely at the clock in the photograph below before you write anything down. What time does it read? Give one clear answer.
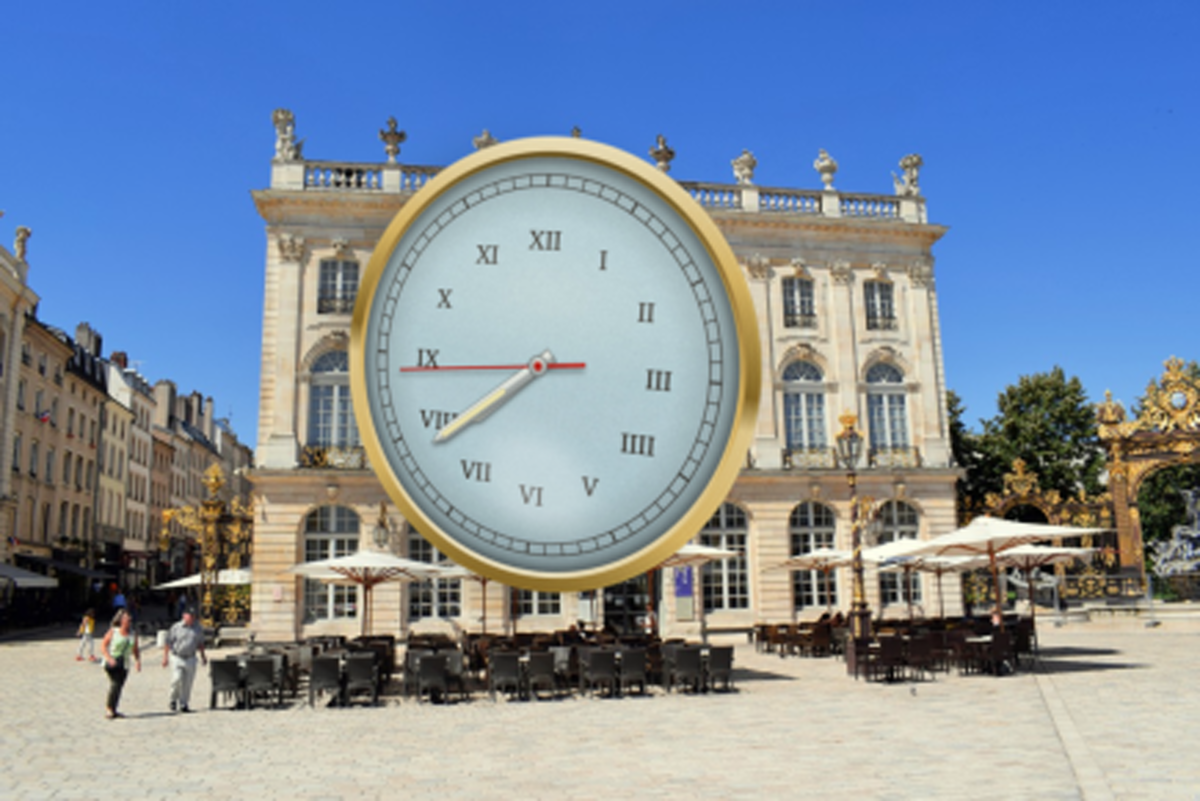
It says 7:38:44
